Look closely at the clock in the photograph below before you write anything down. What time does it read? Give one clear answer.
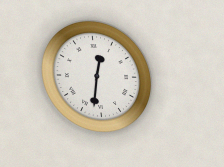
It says 12:32
